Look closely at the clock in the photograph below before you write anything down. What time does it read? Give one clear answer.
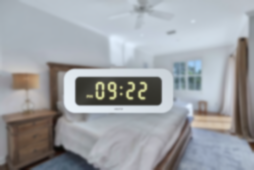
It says 9:22
